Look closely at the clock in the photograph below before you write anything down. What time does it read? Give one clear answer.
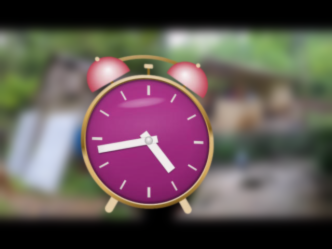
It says 4:43
